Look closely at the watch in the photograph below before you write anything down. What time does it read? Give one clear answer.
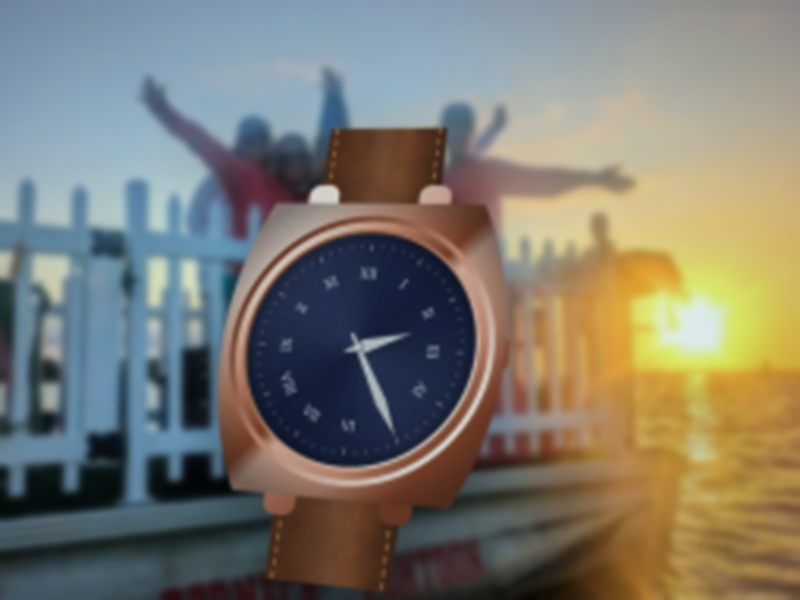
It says 2:25
